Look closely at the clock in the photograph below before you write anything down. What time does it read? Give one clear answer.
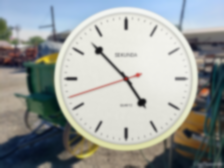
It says 4:52:42
